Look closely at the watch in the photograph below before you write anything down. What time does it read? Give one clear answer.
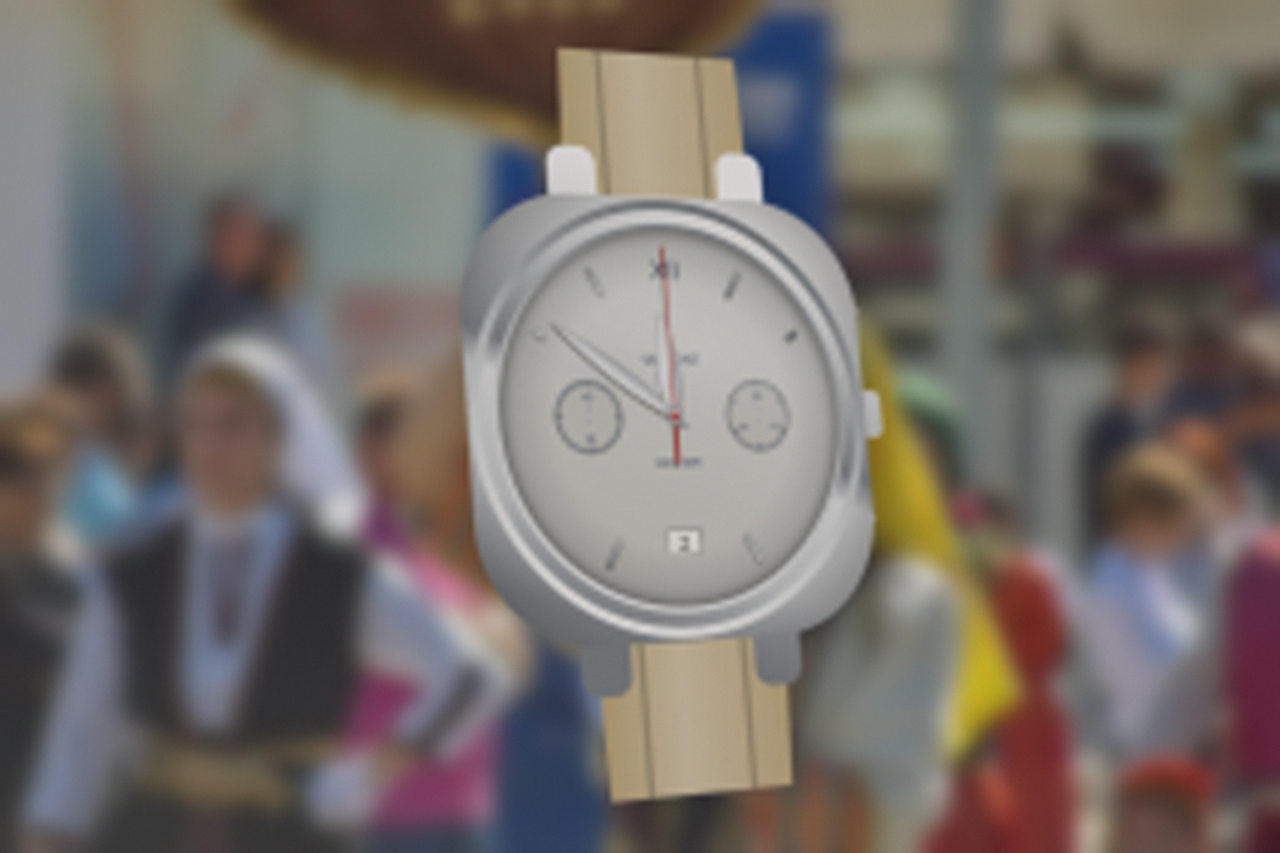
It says 11:51
